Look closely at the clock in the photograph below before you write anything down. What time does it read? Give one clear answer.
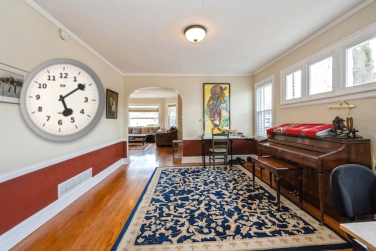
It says 5:09
